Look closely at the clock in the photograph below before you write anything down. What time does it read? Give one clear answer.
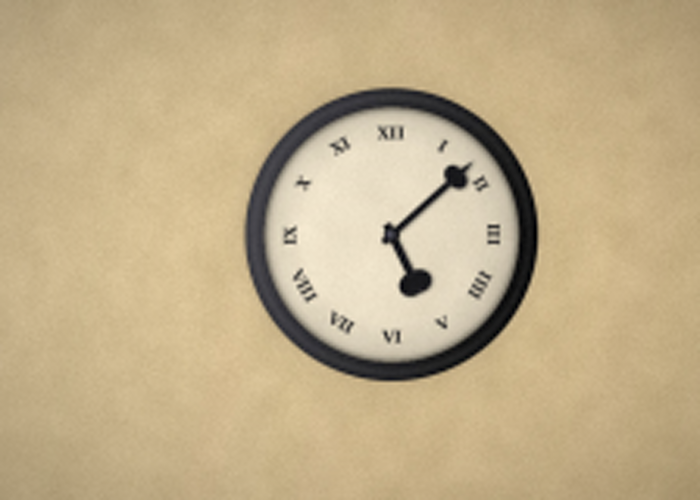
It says 5:08
